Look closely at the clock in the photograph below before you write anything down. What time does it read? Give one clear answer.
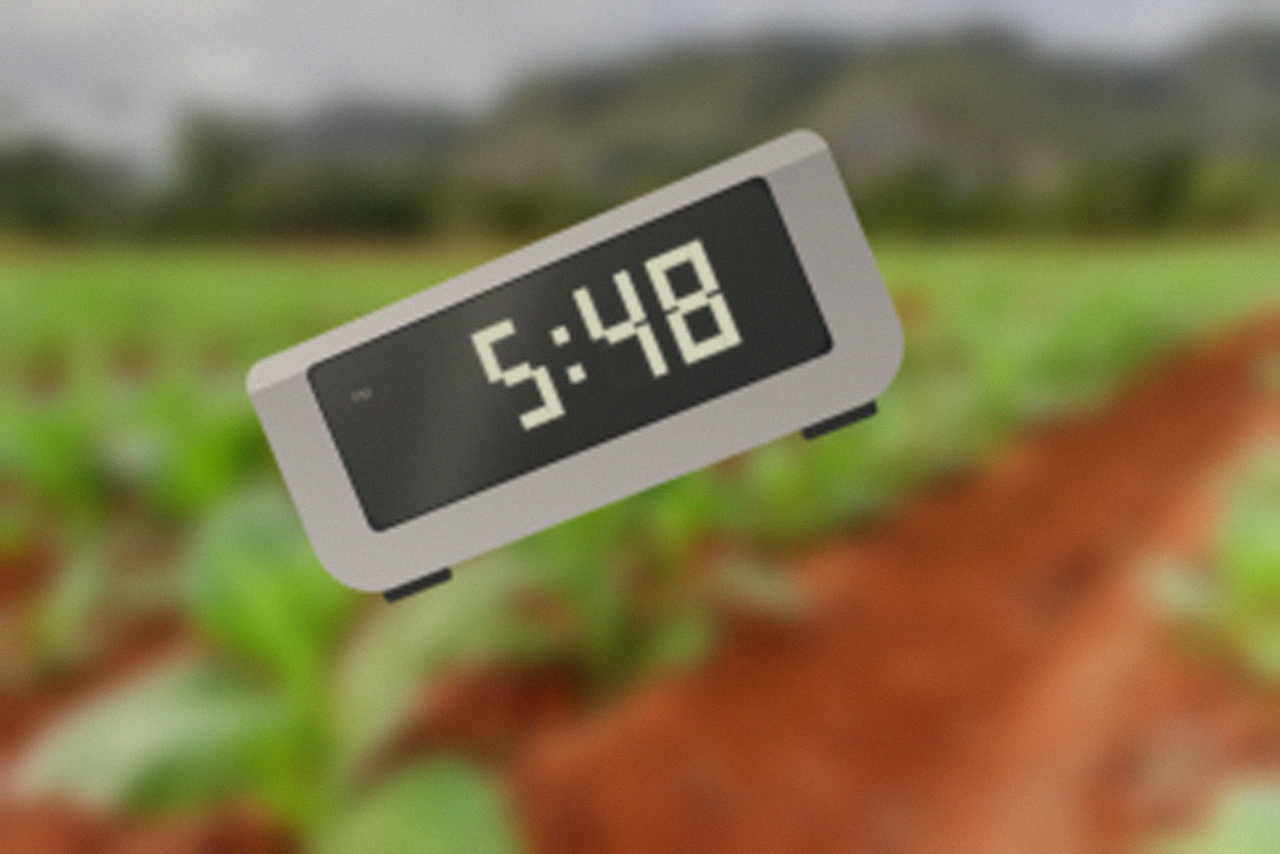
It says 5:48
